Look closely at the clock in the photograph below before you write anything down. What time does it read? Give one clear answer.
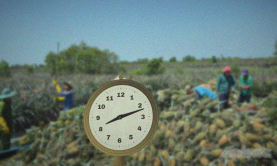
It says 8:12
